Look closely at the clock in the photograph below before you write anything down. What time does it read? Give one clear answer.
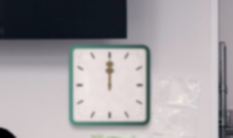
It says 12:00
